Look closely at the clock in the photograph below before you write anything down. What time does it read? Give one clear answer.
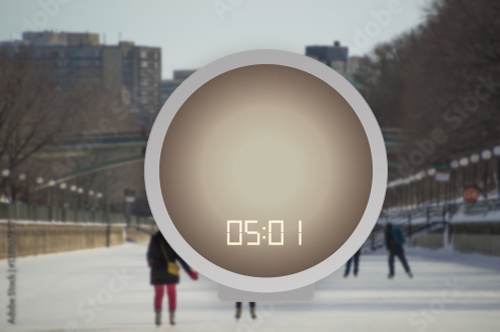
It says 5:01
